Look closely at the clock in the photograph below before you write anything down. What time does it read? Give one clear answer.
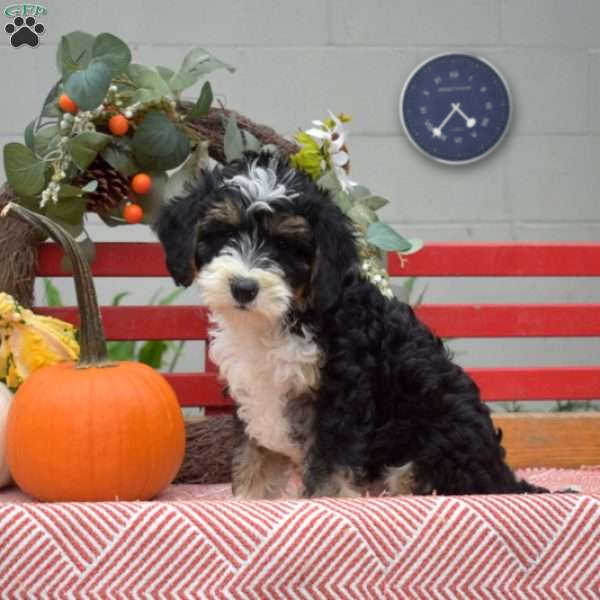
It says 4:37
